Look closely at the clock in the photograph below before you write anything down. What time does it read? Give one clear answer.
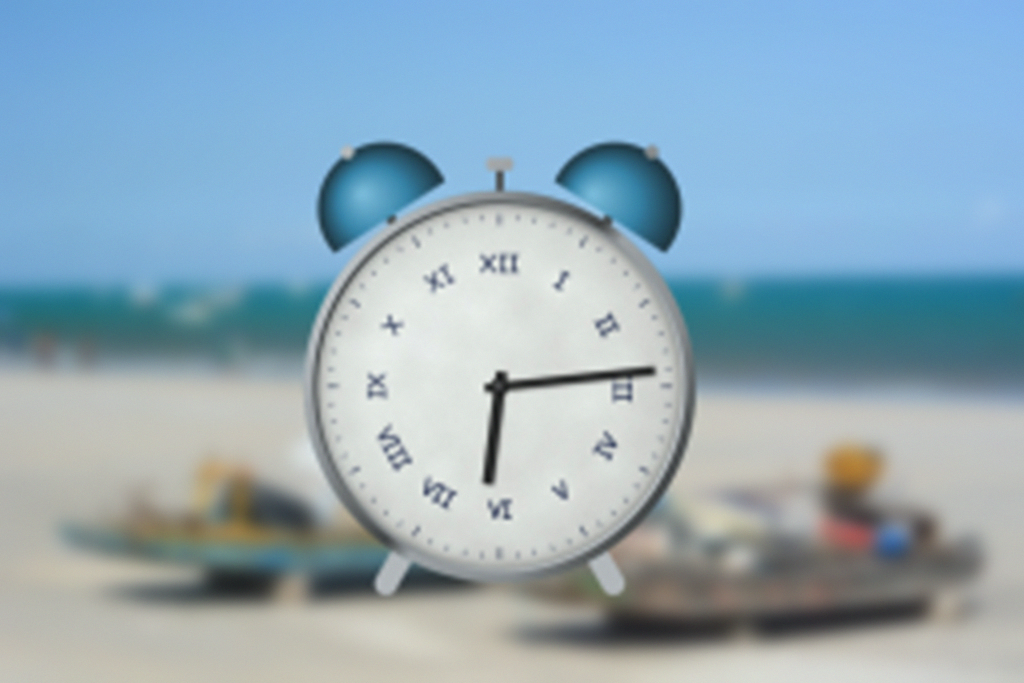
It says 6:14
